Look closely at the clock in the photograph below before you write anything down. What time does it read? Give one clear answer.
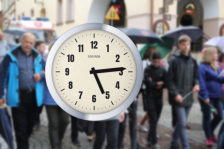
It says 5:14
